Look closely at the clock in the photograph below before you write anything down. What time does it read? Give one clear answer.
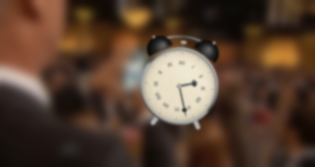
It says 2:27
